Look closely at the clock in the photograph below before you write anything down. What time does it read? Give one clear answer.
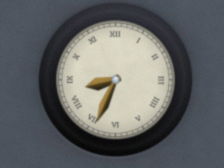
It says 8:34
